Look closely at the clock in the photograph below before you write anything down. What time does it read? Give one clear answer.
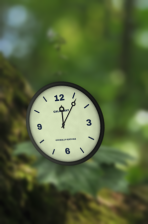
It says 12:06
